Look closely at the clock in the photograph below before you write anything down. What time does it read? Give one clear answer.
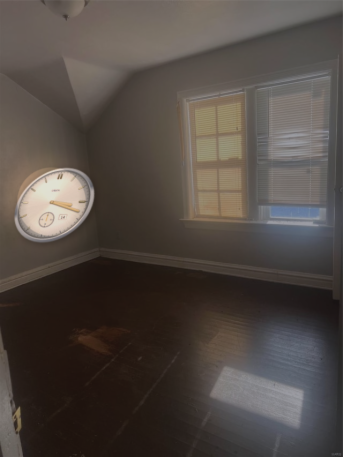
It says 3:18
